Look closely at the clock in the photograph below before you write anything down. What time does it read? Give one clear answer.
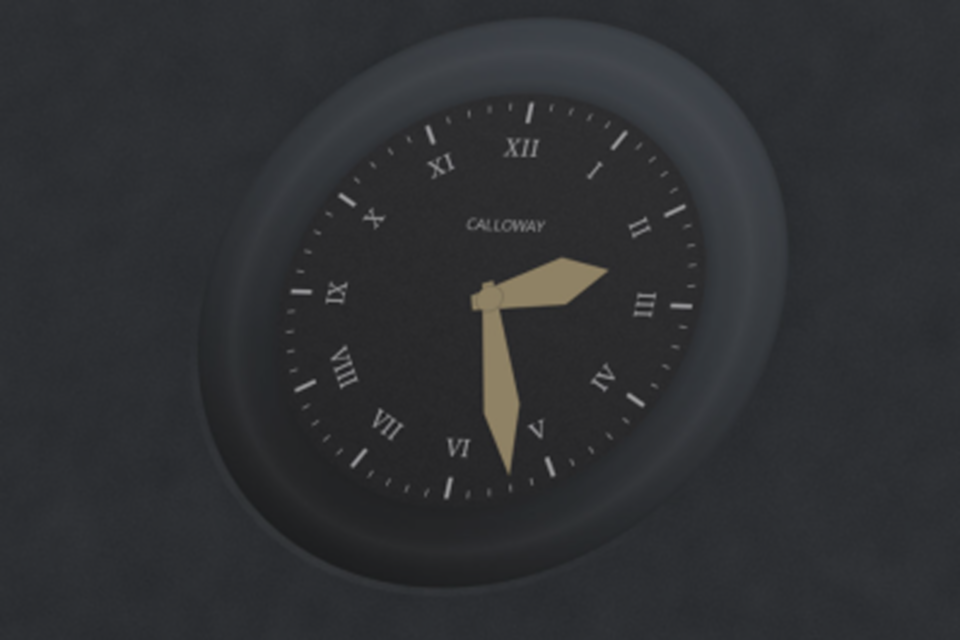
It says 2:27
